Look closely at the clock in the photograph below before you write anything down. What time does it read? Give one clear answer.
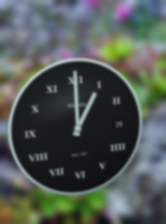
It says 1:00
